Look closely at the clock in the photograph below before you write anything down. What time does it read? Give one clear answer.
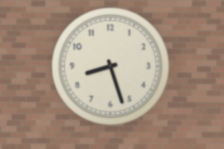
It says 8:27
